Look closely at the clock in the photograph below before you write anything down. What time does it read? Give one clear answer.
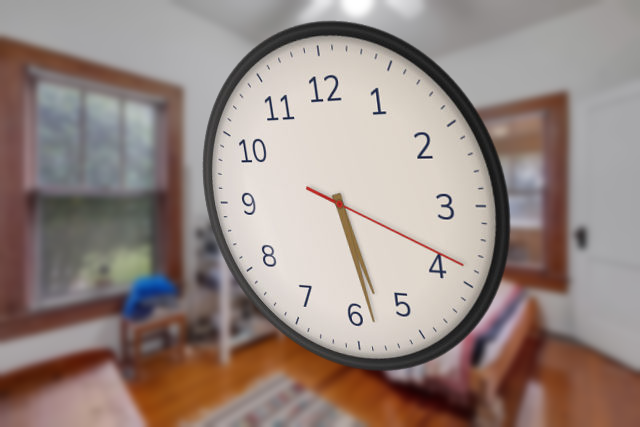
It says 5:28:19
